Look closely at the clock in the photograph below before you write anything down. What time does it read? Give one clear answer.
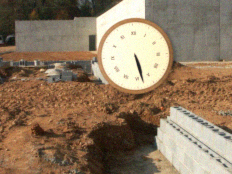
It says 5:28
